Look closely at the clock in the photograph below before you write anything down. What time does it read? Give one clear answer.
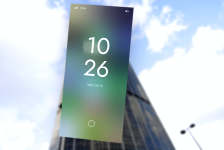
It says 10:26
